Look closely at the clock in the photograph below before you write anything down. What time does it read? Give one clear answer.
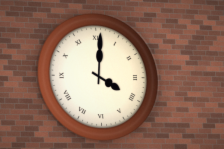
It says 4:01
